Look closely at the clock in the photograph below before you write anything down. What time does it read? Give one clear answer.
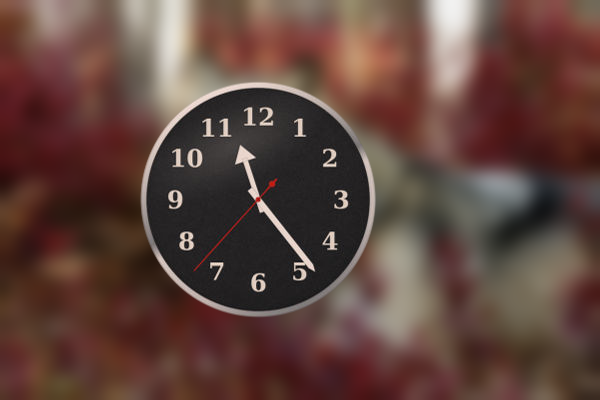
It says 11:23:37
